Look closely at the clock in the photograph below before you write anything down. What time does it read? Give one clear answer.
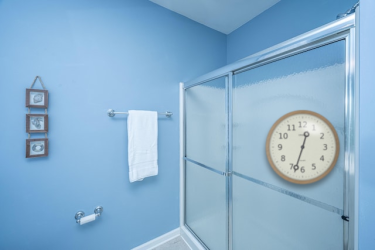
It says 12:33
